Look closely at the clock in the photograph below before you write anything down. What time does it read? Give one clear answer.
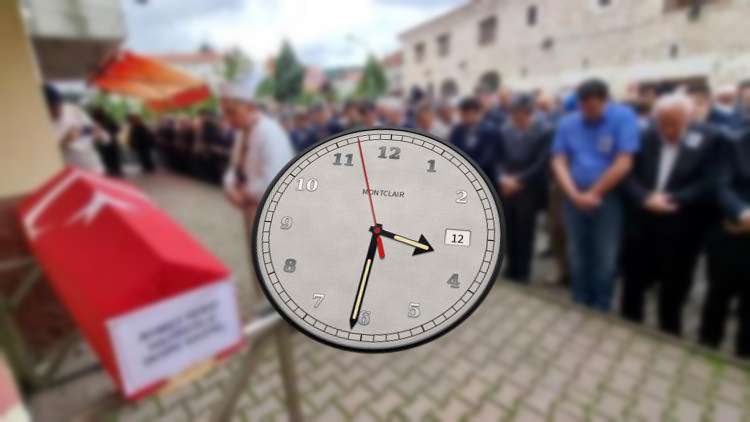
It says 3:30:57
